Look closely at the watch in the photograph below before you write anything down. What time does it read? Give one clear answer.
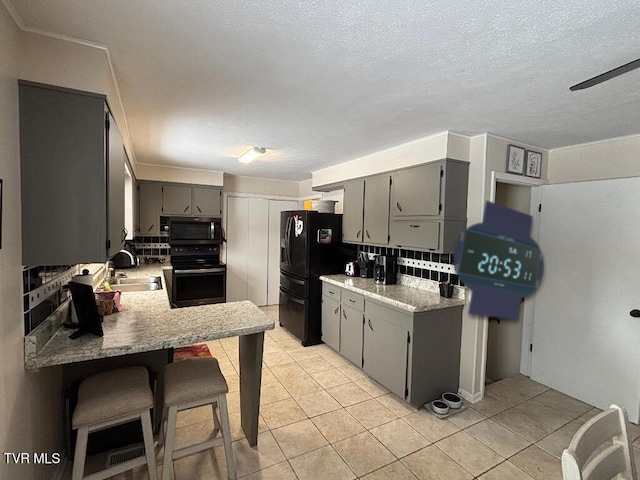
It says 20:53
